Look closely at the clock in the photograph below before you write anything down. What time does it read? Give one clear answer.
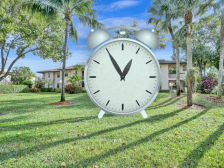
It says 12:55
